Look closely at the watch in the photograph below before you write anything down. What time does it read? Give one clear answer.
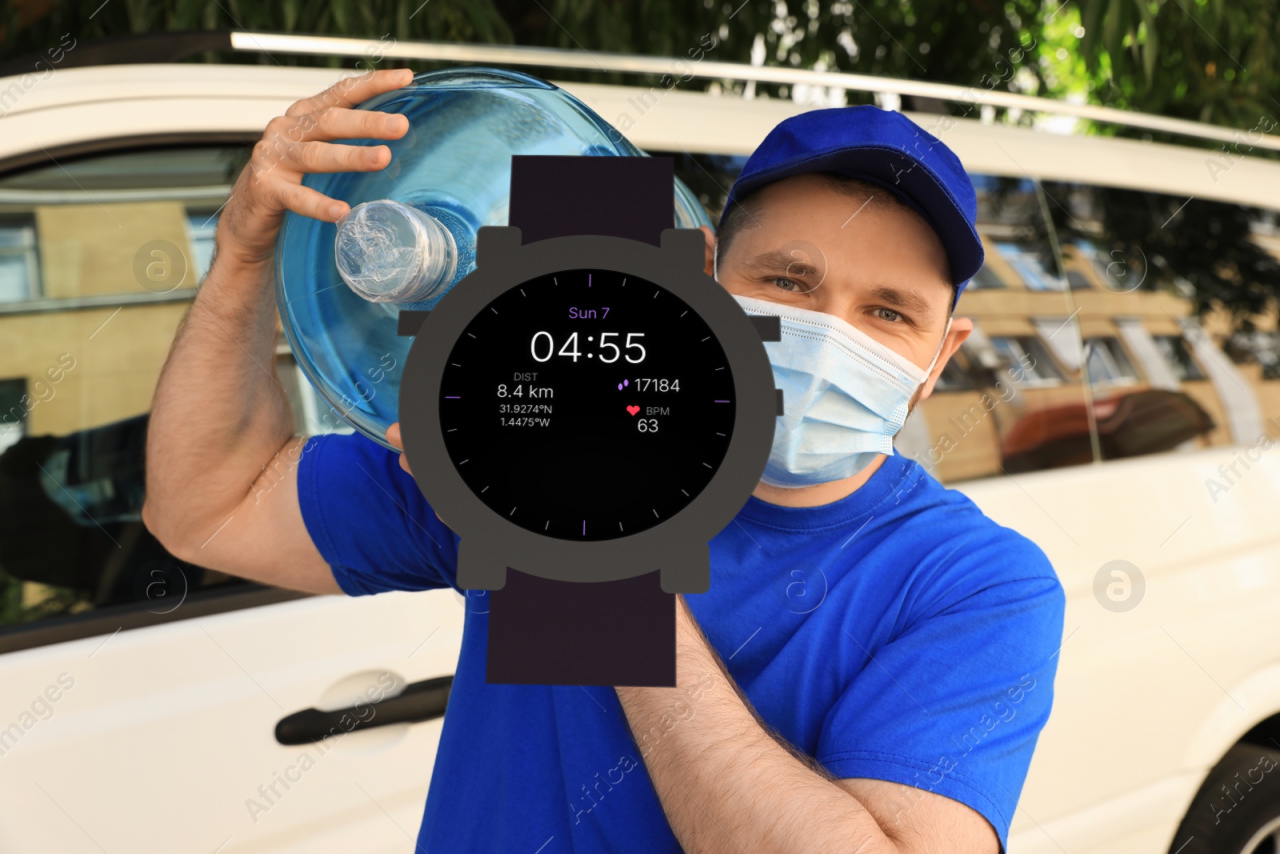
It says 4:55
